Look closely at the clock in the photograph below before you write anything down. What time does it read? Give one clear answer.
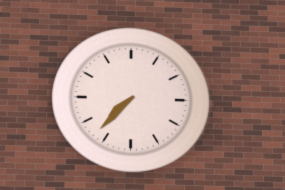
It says 7:37
